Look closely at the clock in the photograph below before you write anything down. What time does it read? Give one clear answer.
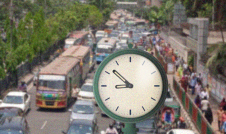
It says 8:52
